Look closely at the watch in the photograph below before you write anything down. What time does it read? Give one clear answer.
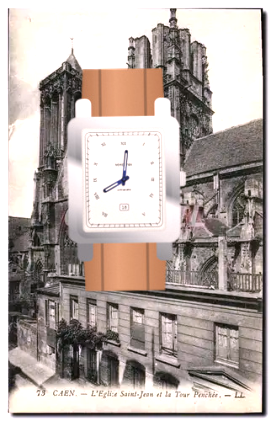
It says 8:01
